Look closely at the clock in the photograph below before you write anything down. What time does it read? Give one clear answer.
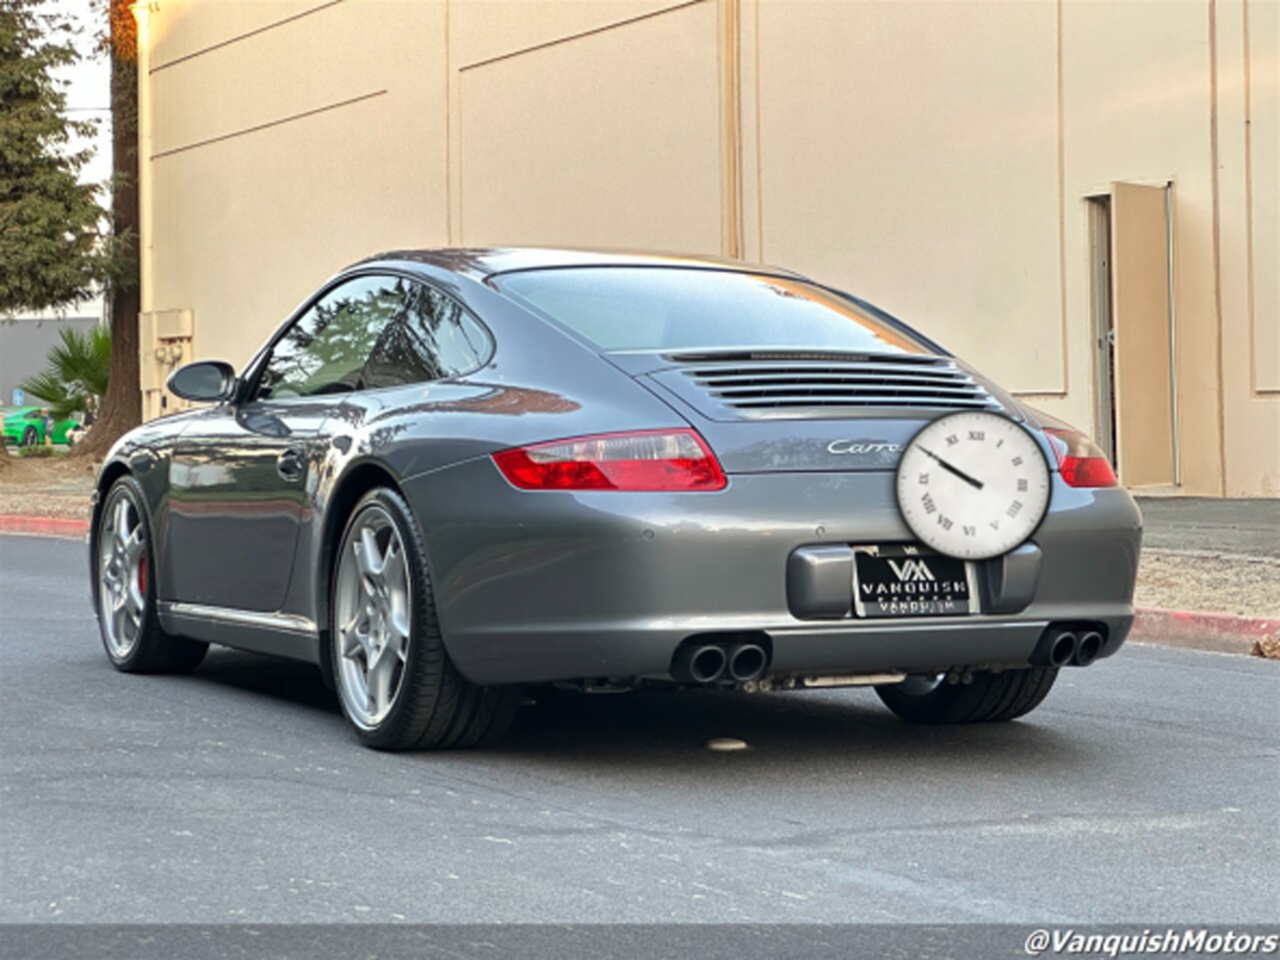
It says 9:50
